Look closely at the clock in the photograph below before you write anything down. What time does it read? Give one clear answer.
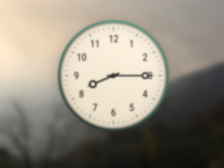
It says 8:15
